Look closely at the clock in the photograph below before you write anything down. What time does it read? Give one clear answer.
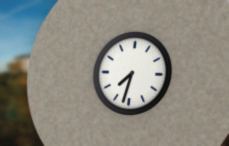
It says 7:32
